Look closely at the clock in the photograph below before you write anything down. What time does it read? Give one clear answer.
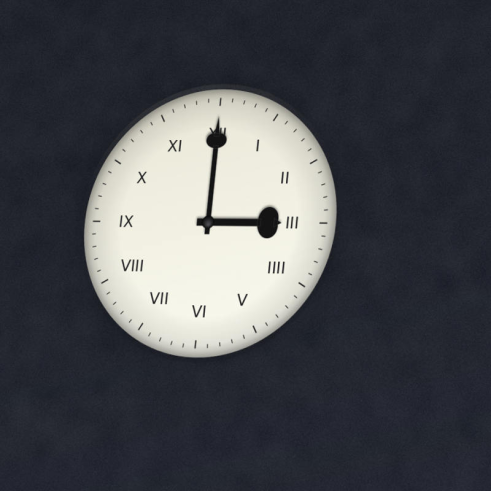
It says 3:00
